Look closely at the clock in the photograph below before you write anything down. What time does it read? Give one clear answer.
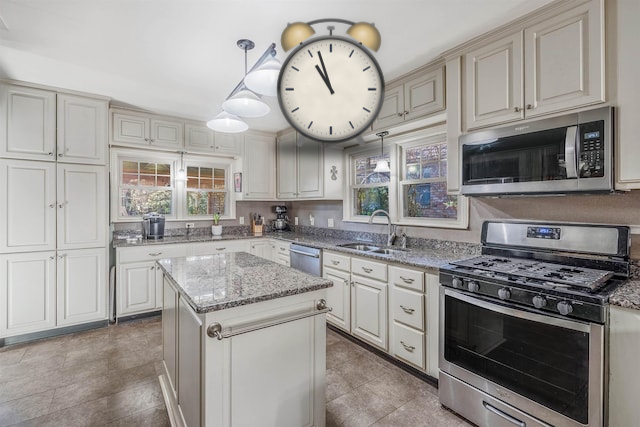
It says 10:57
